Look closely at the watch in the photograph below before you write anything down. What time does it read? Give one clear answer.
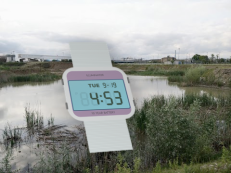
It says 4:53
